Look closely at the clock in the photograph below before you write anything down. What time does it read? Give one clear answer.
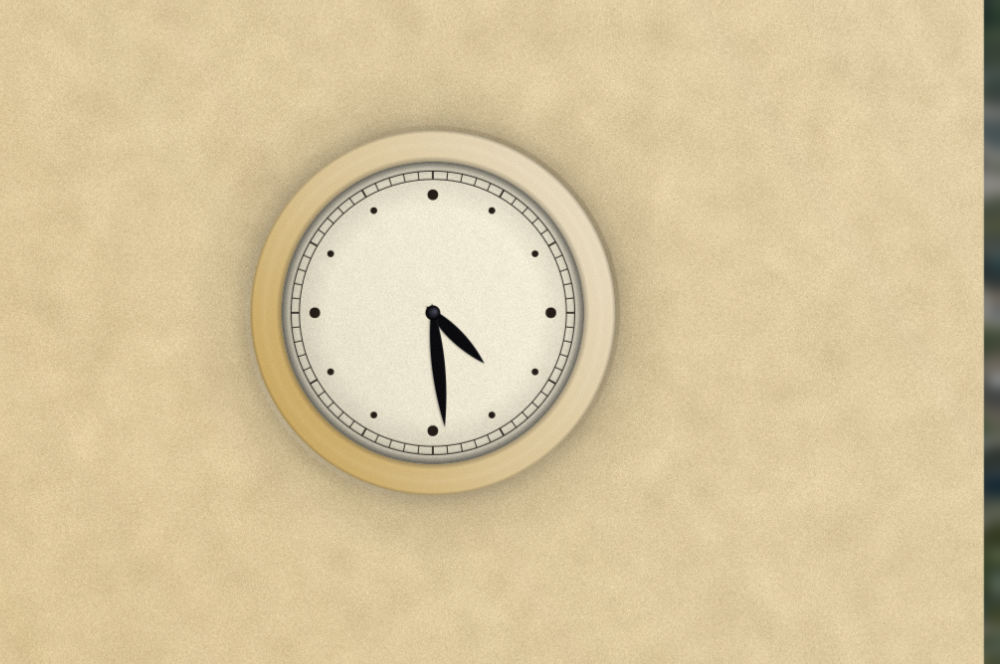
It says 4:29
